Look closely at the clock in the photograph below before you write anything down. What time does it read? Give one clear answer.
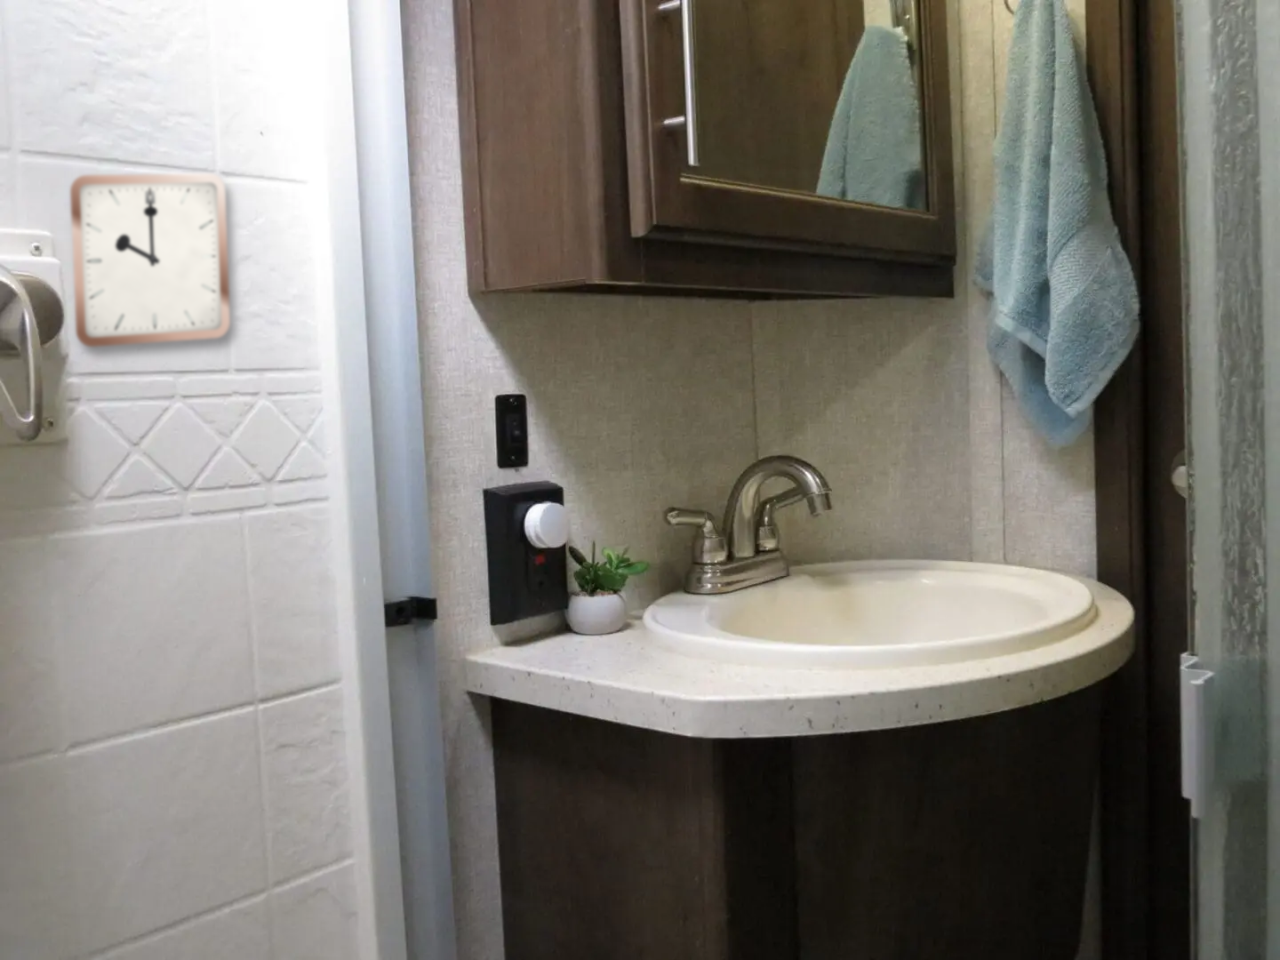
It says 10:00
